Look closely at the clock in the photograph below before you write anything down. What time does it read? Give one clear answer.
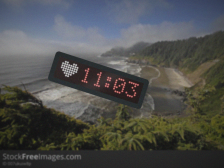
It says 11:03
